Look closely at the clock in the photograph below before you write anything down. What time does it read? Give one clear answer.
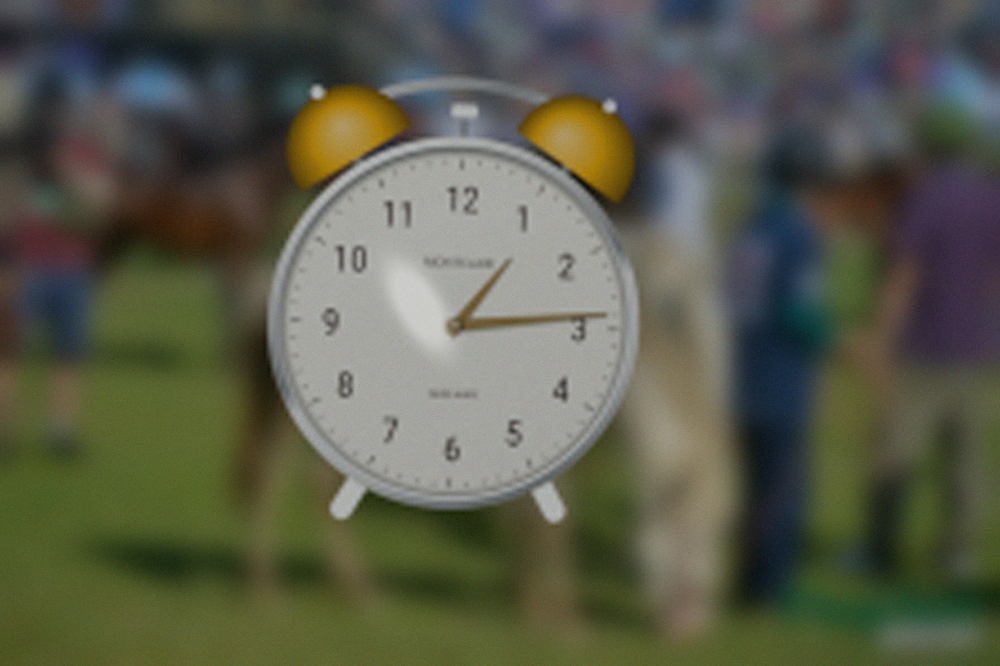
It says 1:14
